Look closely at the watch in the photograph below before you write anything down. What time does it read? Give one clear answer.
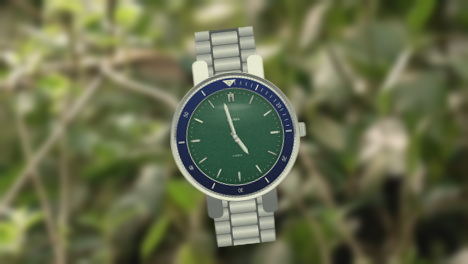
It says 4:58
